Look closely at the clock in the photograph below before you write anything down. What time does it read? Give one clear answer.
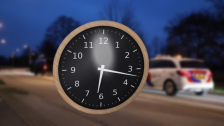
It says 6:17
